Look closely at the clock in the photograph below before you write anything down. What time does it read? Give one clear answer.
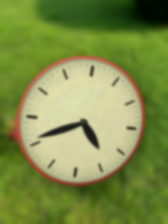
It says 4:41
